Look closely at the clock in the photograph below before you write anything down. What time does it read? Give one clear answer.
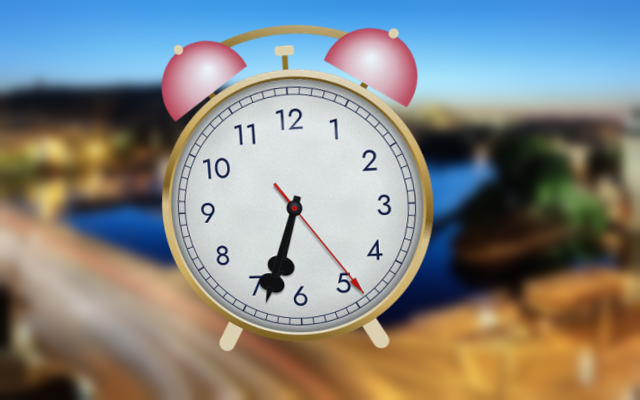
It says 6:33:24
